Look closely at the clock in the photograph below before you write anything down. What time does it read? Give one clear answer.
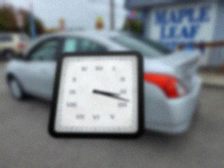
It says 3:18
